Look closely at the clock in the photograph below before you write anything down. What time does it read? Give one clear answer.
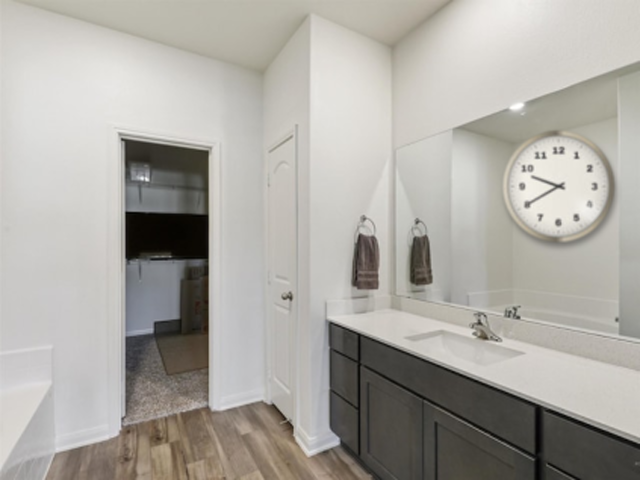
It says 9:40
